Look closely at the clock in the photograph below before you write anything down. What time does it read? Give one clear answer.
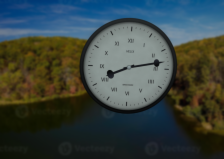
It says 8:13
